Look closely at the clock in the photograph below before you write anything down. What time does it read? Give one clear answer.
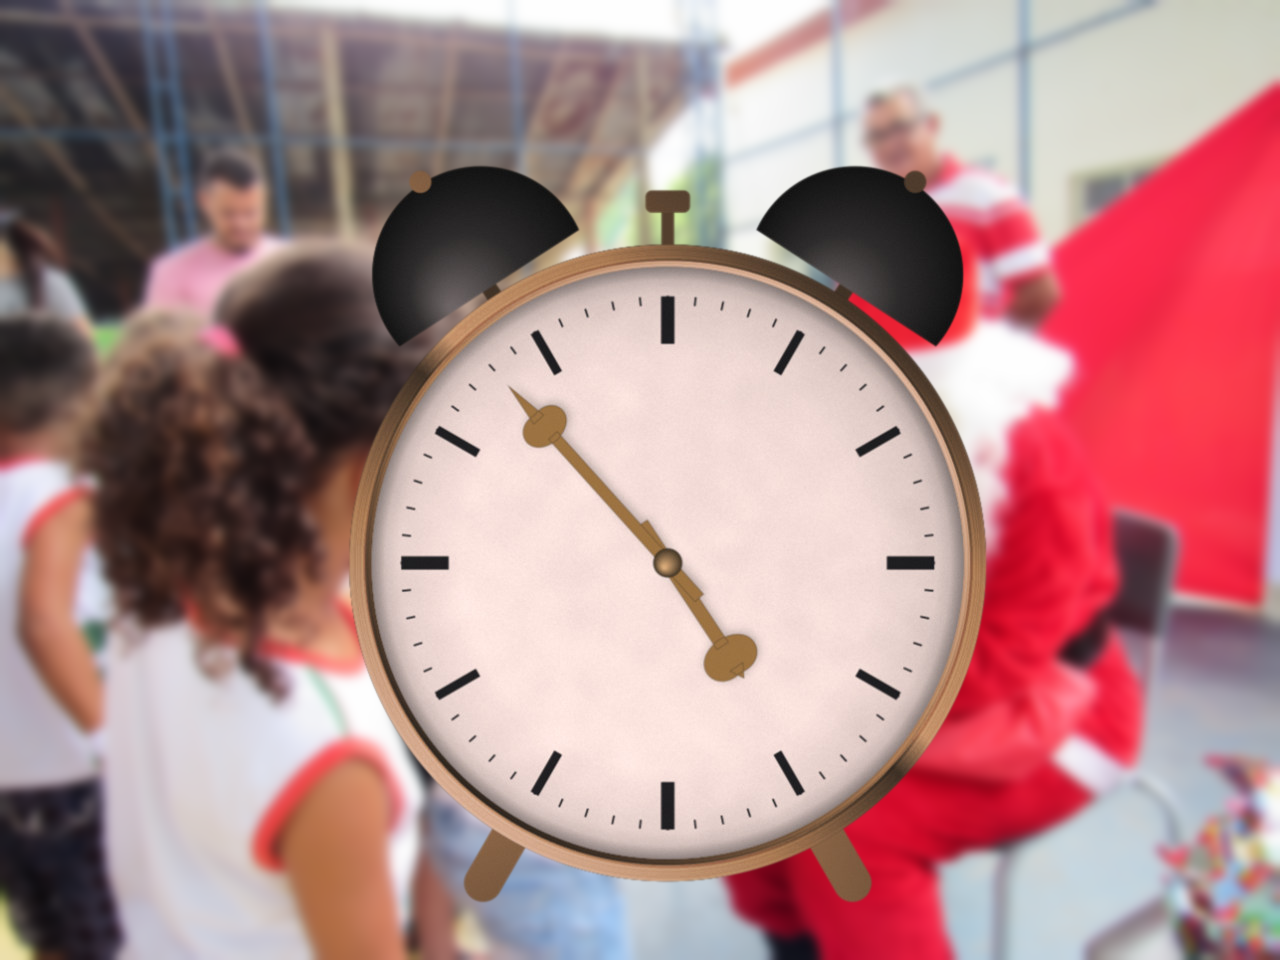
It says 4:53
